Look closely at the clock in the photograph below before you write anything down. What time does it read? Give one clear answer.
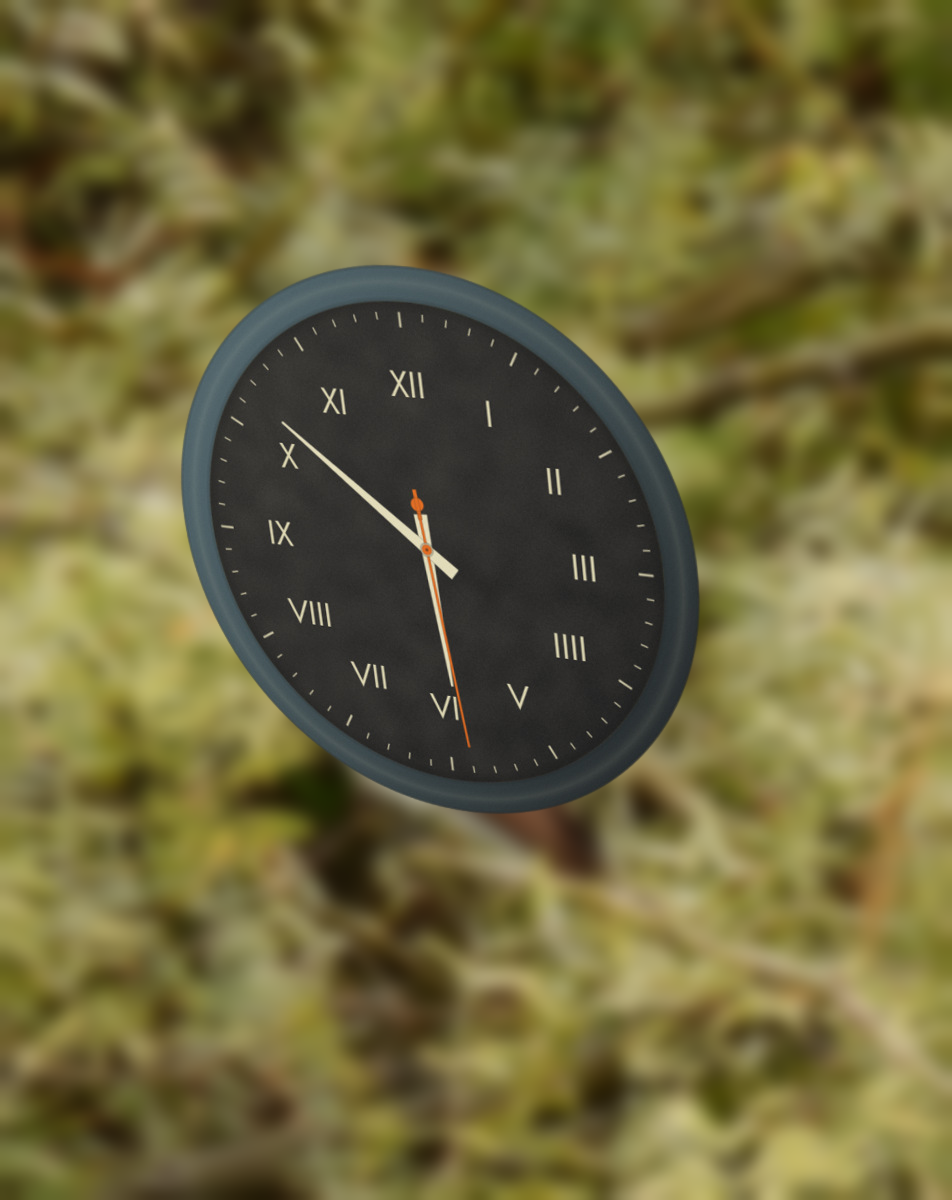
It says 5:51:29
